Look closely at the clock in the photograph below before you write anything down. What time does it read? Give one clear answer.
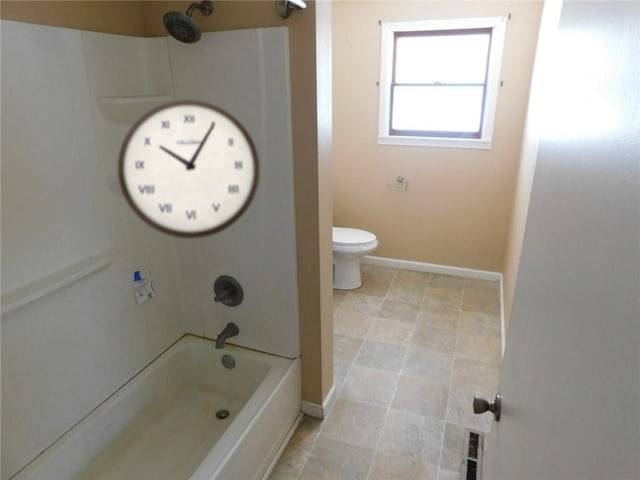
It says 10:05
